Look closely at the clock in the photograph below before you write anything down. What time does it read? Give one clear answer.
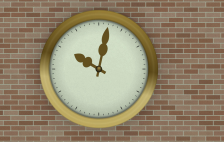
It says 10:02
